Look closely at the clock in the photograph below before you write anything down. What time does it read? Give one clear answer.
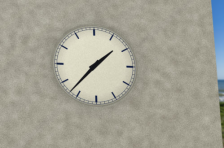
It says 1:37
